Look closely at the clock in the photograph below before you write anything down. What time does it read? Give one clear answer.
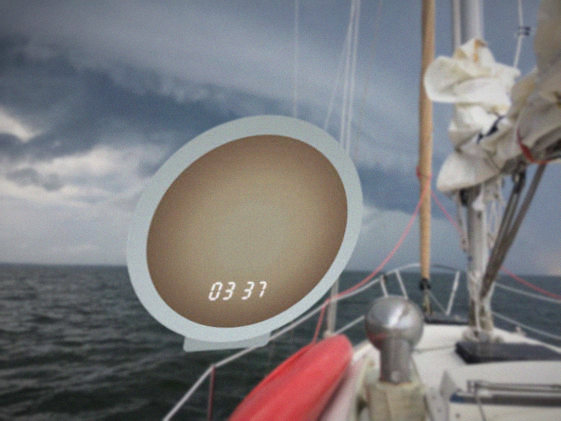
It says 3:37
